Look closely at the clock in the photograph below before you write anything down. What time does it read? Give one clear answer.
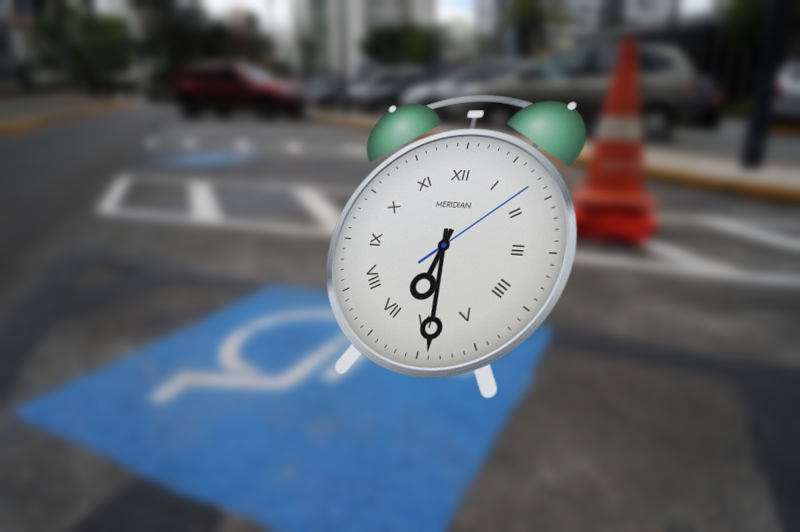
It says 6:29:08
